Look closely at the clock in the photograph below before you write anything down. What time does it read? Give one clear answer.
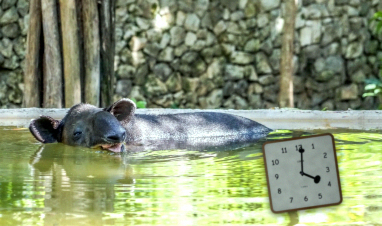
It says 4:01
